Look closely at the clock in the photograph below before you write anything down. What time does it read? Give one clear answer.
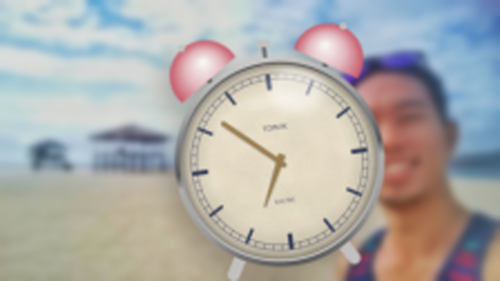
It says 6:52
